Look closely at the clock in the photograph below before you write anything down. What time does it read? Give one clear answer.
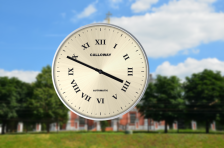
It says 3:49
